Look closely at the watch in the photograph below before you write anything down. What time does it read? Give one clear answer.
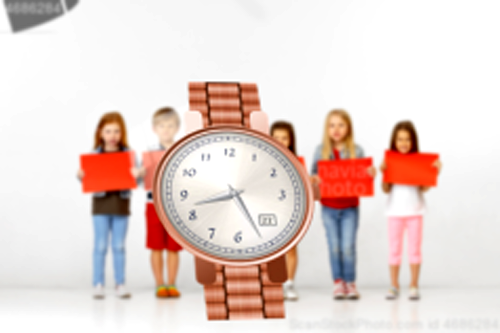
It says 8:26
